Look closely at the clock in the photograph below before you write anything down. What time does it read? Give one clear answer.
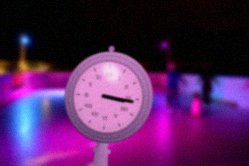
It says 3:16
